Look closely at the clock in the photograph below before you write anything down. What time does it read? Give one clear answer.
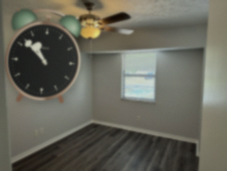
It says 10:52
